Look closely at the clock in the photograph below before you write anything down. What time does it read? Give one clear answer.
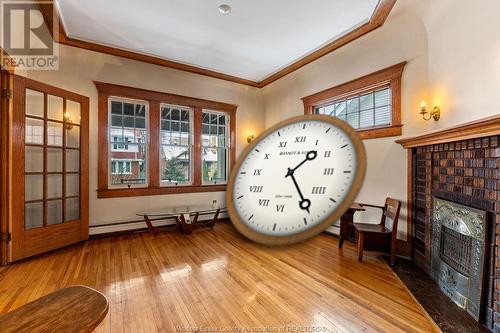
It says 1:24
